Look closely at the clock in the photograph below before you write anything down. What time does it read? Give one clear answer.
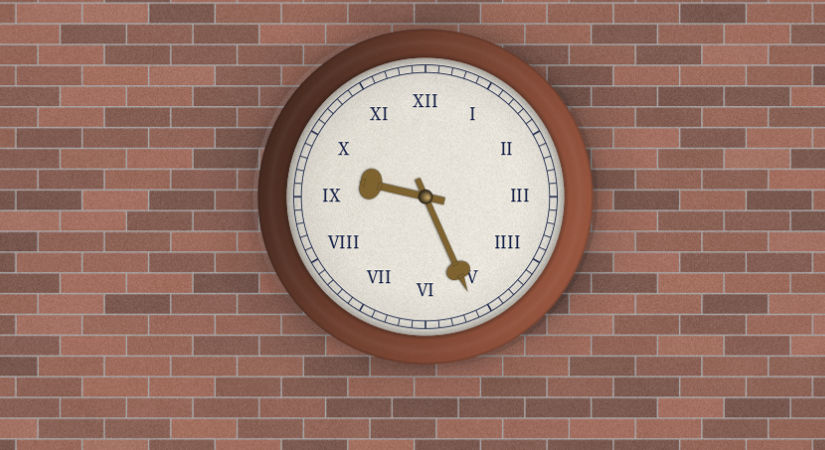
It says 9:26
